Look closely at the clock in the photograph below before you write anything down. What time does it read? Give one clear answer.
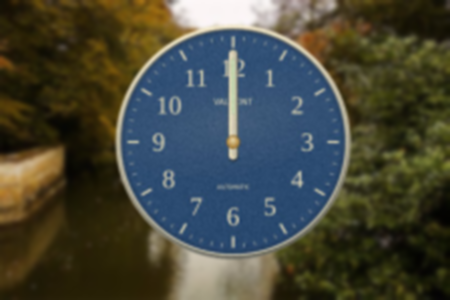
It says 12:00
